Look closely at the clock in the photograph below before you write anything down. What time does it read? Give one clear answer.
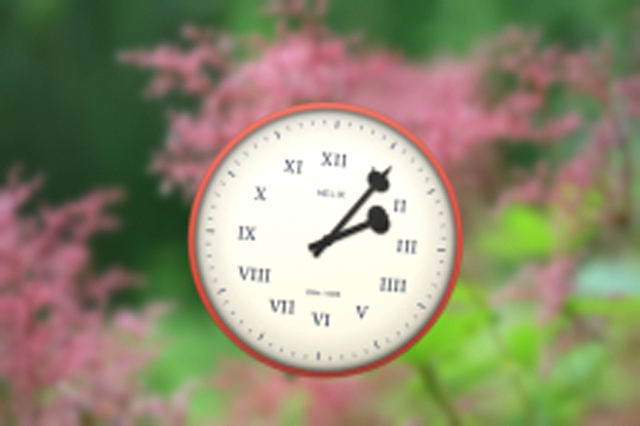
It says 2:06
